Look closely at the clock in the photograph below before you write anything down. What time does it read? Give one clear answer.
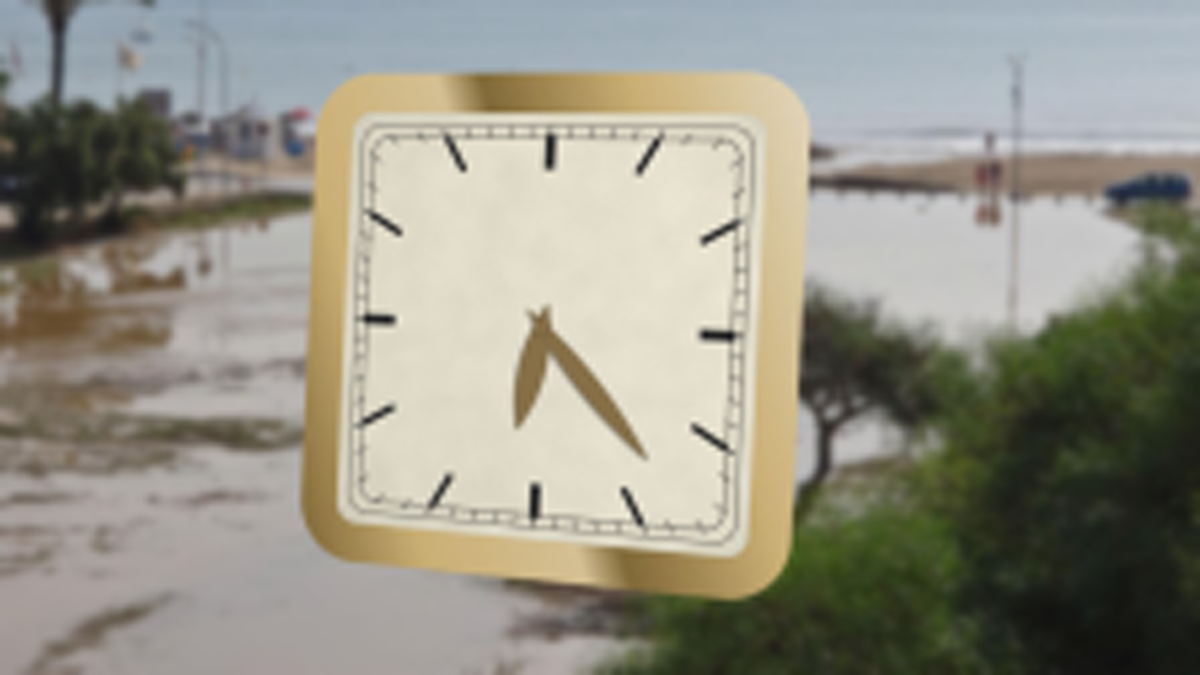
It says 6:23
